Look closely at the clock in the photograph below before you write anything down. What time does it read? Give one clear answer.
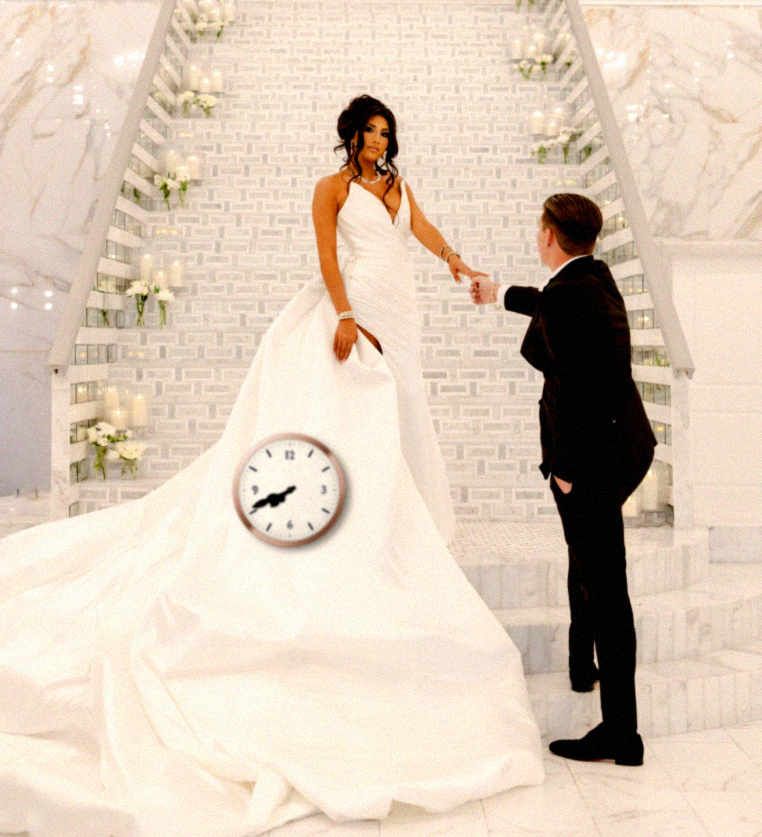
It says 7:41
